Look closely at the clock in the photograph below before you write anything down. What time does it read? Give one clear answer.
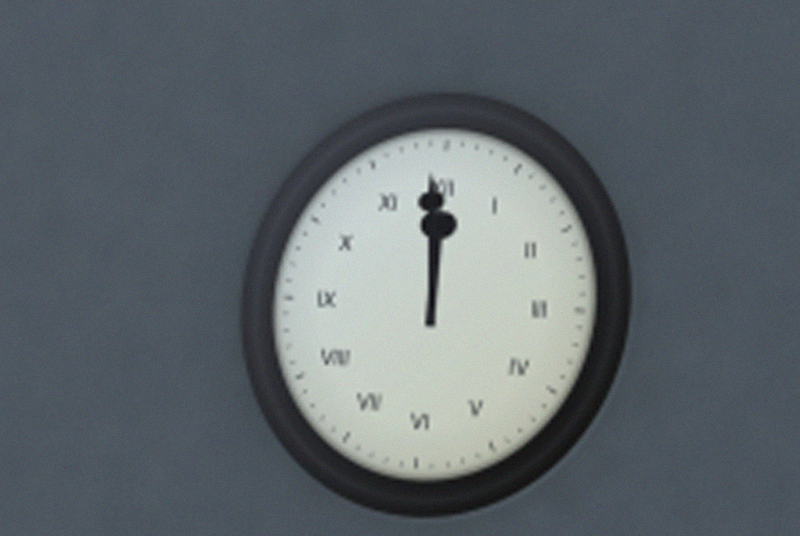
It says 11:59
